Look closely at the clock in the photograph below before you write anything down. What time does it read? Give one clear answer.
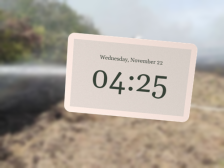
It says 4:25
